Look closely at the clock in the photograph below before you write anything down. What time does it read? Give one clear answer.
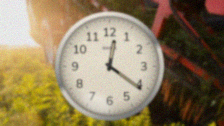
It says 12:21
